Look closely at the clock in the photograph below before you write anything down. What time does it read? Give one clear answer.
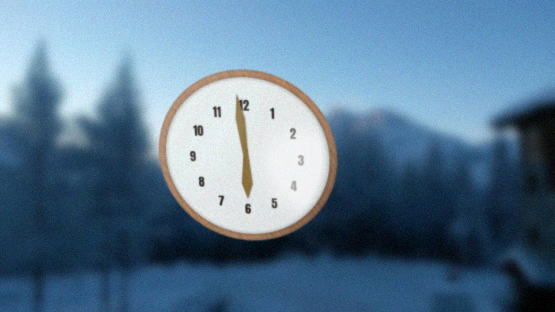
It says 5:59
